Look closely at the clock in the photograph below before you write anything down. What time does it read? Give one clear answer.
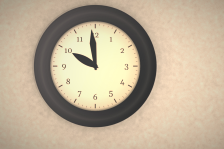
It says 9:59
